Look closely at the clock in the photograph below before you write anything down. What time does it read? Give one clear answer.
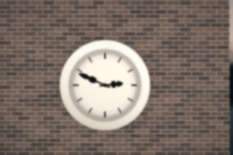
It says 2:49
